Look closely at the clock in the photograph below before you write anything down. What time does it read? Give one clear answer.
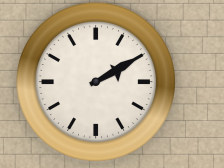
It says 2:10
